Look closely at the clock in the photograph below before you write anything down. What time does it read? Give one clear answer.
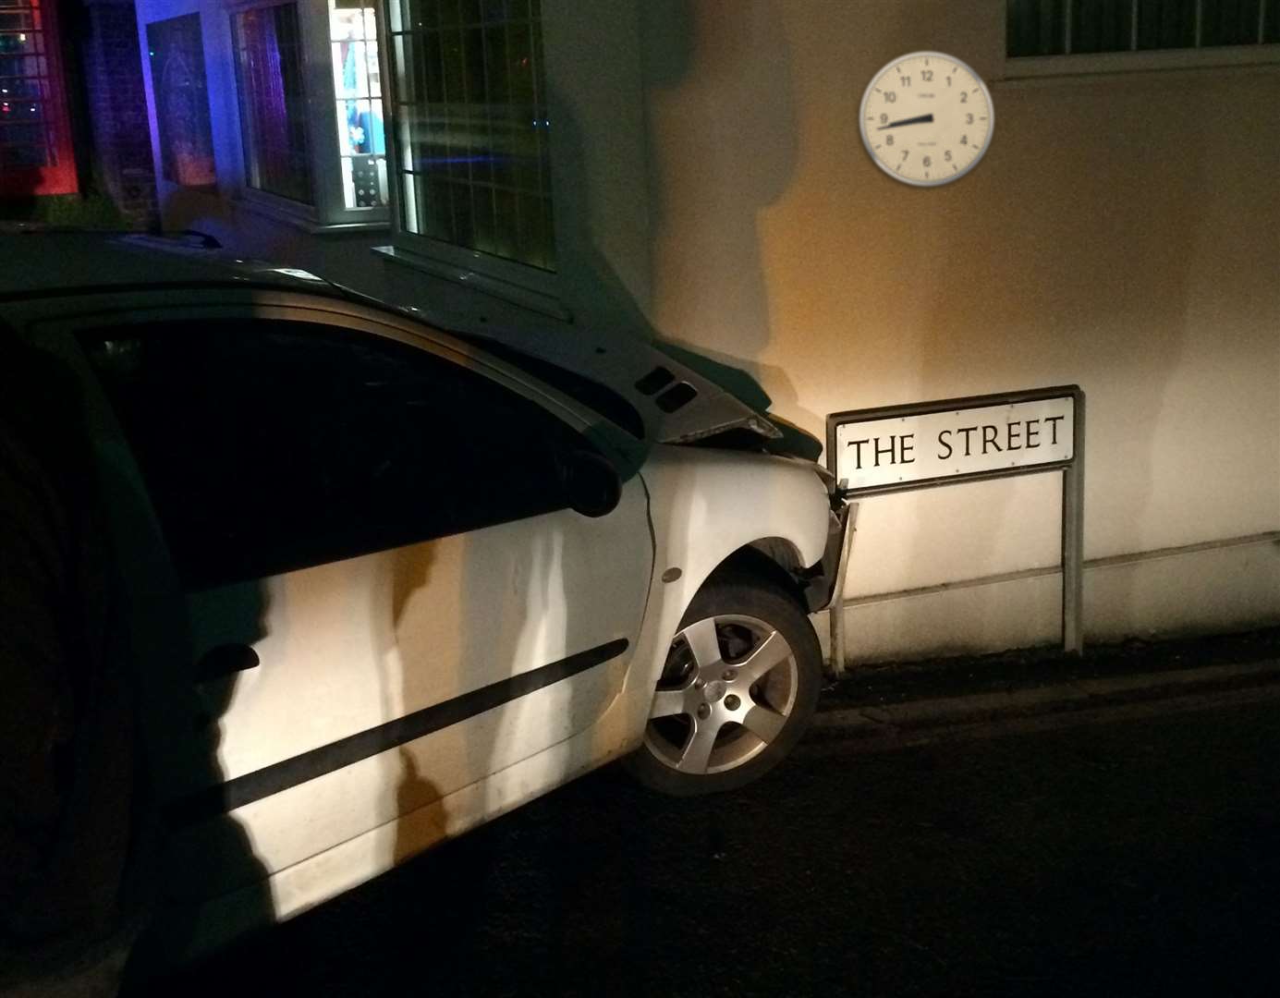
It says 8:43
